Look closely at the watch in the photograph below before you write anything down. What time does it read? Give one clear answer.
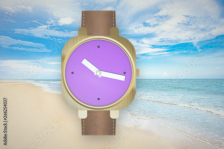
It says 10:17
